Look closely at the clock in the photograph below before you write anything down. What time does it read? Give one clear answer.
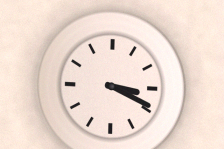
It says 3:19
